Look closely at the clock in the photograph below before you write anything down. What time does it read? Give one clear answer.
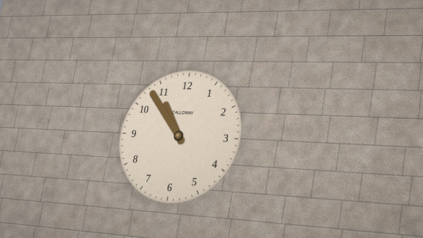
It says 10:53
